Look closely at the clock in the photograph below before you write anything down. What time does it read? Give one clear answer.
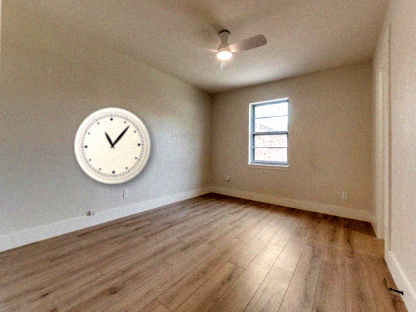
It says 11:07
